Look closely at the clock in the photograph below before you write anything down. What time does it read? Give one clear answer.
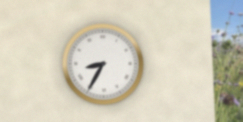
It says 8:35
